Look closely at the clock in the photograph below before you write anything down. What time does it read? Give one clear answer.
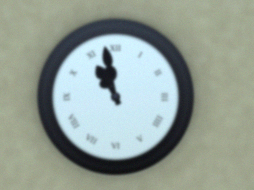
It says 10:58
